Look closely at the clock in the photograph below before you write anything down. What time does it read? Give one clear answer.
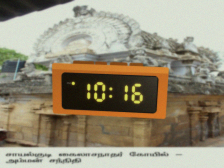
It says 10:16
